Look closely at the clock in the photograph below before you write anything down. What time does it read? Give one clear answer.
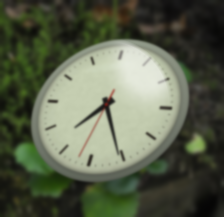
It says 7:25:32
